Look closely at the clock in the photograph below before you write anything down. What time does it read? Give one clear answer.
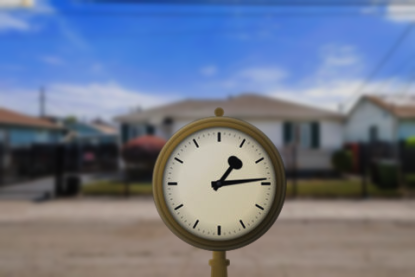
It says 1:14
